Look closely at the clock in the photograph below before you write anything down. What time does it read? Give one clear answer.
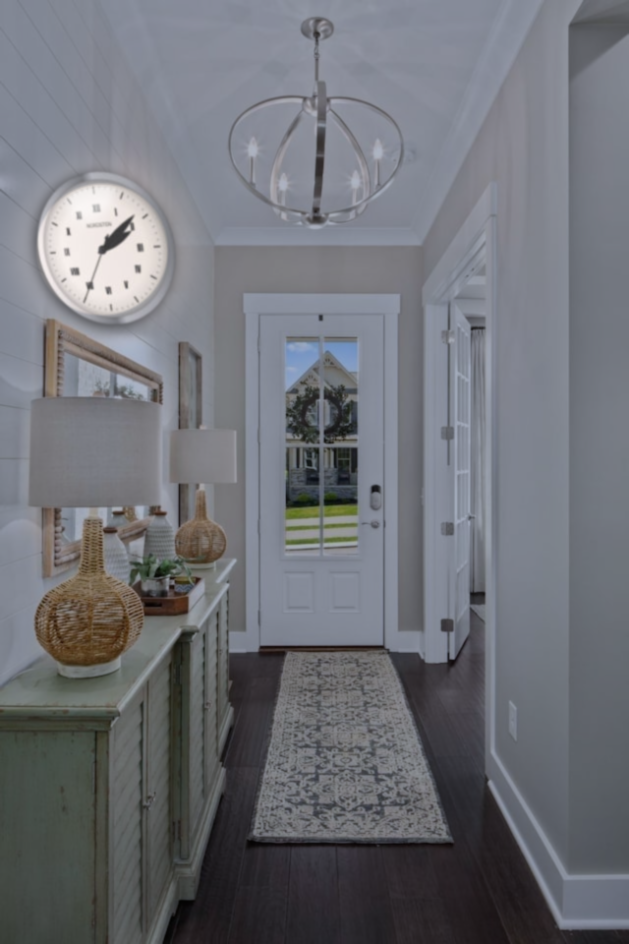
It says 2:08:35
